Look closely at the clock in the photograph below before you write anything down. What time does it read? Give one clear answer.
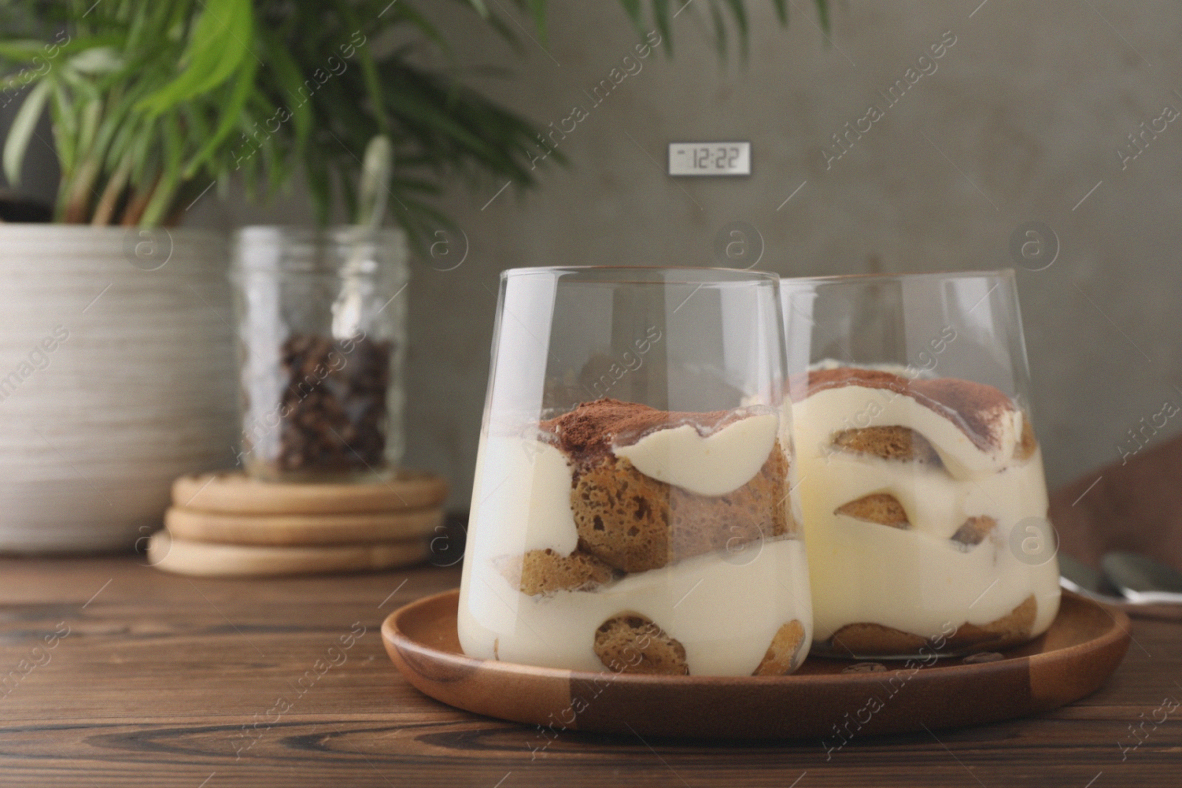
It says 12:22
